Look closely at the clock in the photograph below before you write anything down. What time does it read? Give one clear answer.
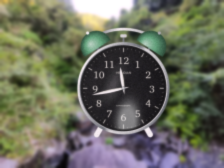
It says 11:43
